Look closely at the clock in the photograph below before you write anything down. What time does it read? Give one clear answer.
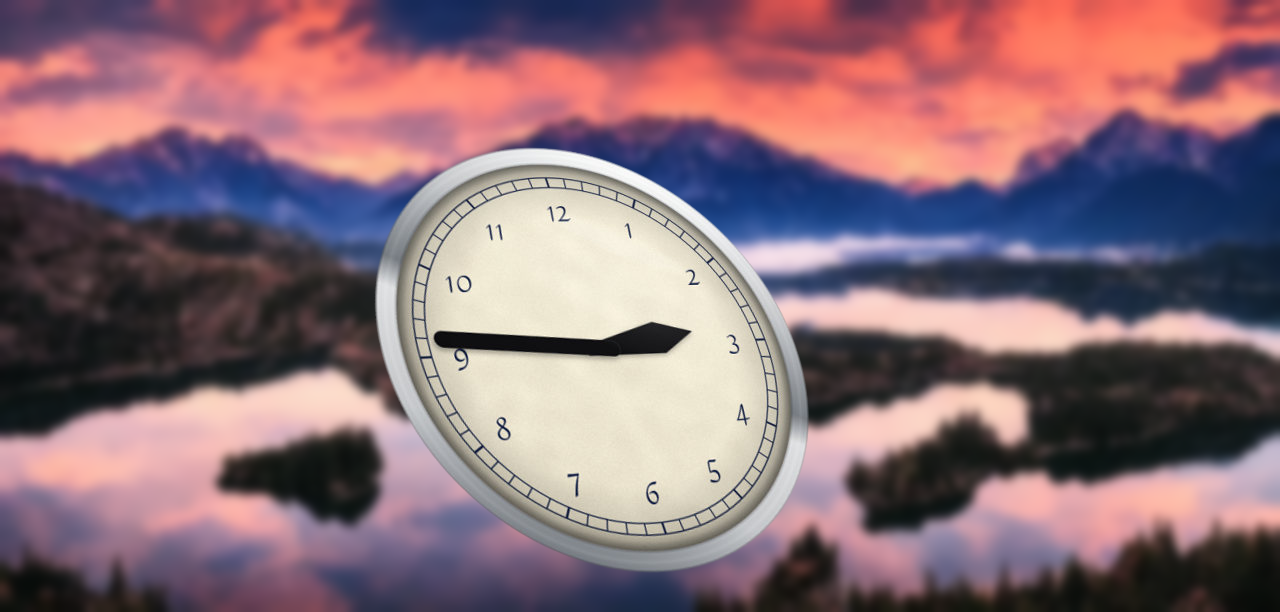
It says 2:46
